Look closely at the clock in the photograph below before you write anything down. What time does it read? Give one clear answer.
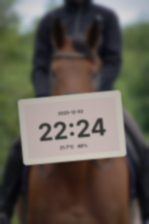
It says 22:24
